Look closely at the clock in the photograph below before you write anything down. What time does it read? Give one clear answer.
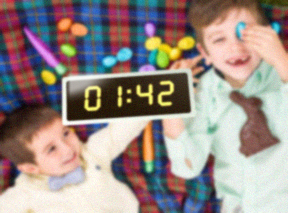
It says 1:42
